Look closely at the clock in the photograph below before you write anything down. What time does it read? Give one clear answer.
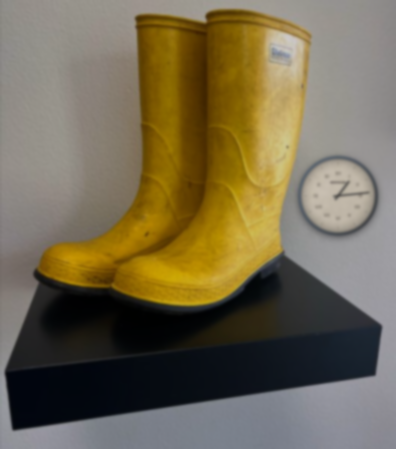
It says 1:14
